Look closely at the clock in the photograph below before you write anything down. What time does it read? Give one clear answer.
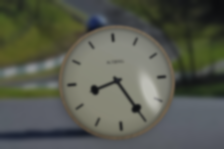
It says 8:25
